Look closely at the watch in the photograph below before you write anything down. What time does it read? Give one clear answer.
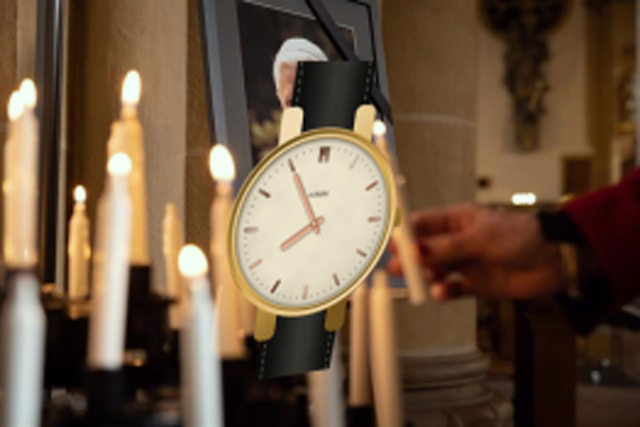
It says 7:55
